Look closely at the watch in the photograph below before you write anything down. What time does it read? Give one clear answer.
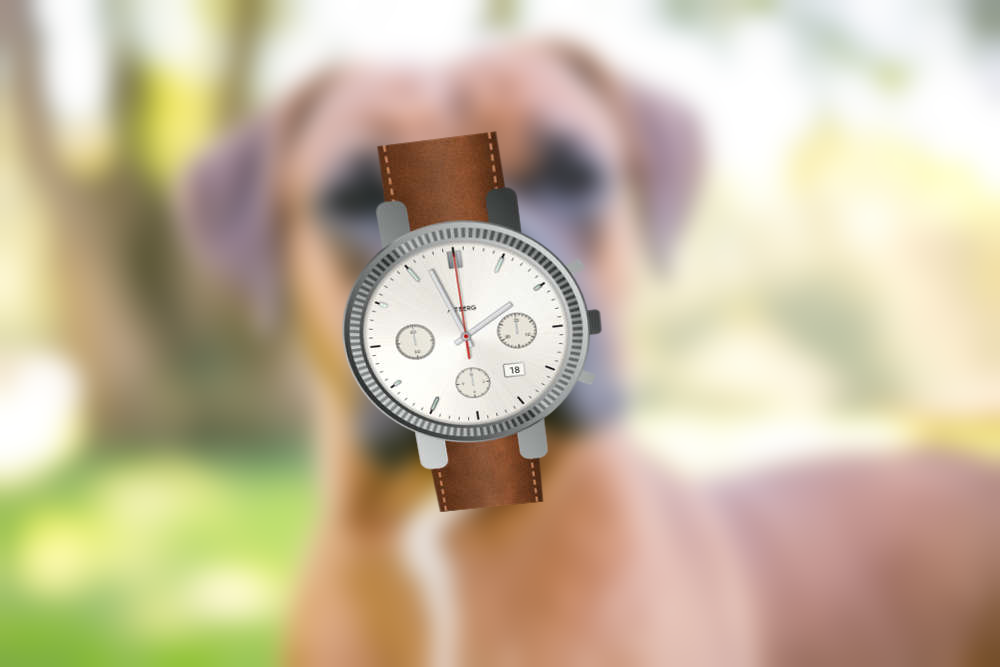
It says 1:57
